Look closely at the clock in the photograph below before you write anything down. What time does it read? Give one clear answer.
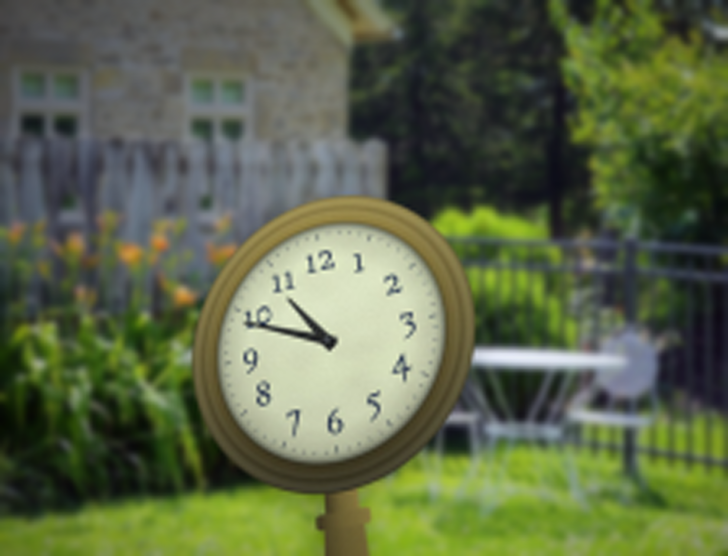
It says 10:49
